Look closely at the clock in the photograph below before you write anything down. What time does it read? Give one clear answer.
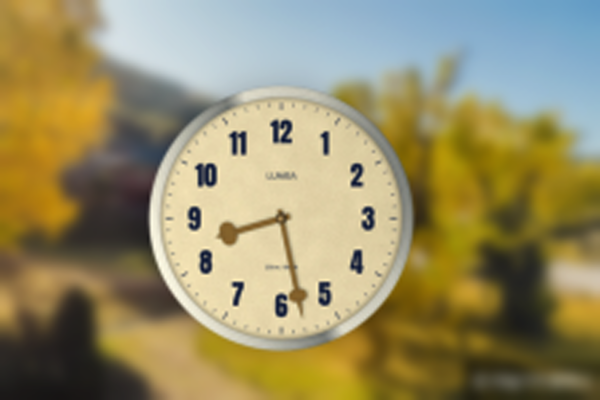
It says 8:28
